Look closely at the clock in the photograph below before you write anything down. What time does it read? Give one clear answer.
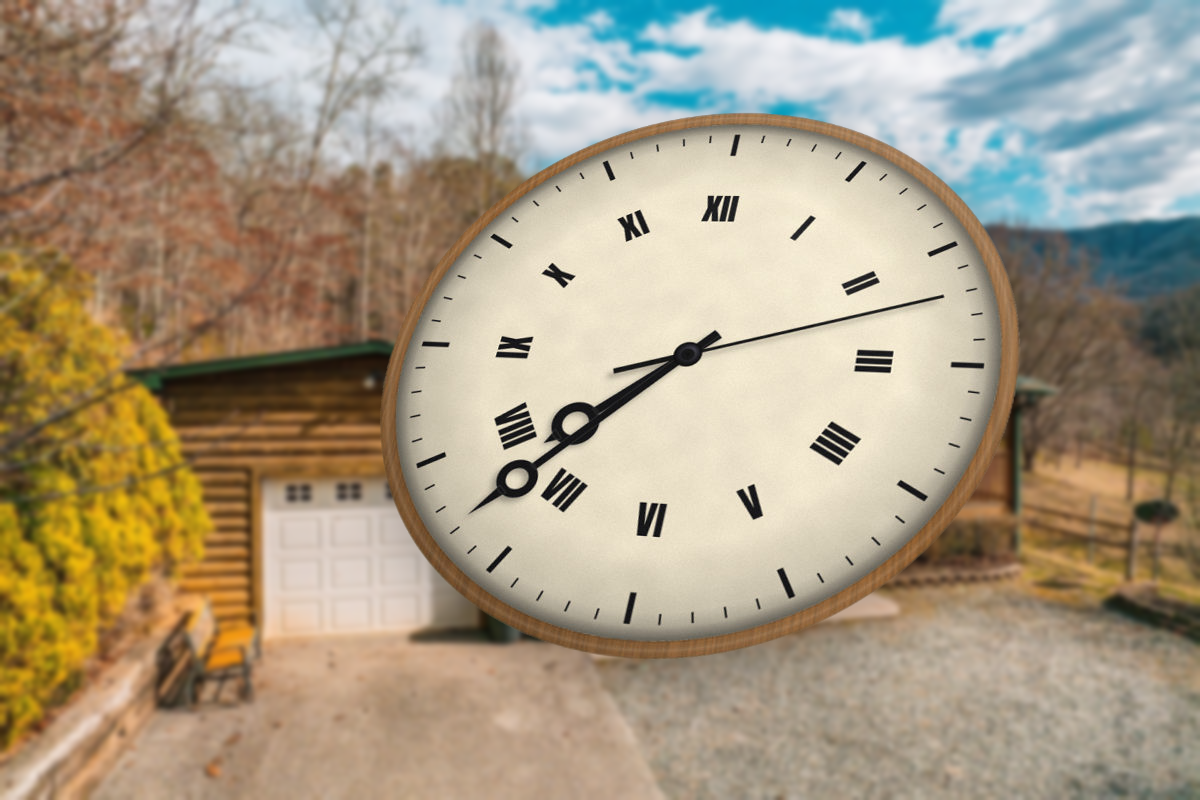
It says 7:37:12
